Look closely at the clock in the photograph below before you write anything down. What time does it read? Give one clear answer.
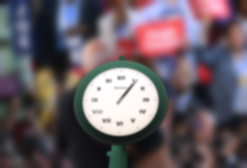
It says 1:06
